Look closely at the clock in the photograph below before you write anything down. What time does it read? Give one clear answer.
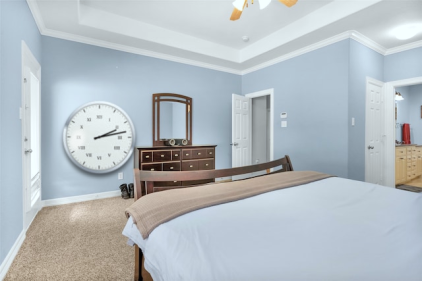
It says 2:13
